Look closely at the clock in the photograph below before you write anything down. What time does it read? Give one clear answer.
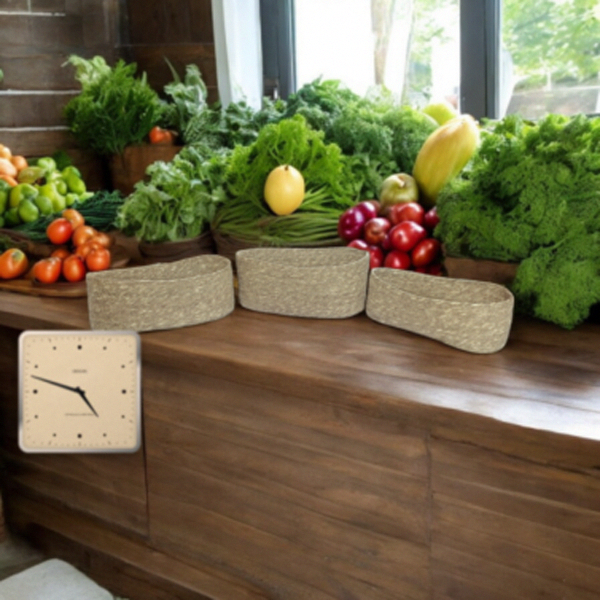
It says 4:48
